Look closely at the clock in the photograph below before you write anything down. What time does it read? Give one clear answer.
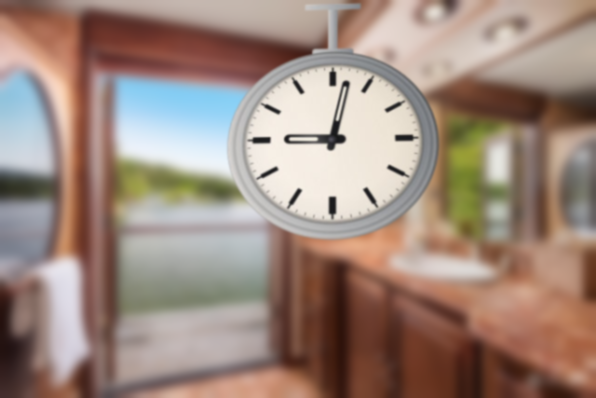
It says 9:02
